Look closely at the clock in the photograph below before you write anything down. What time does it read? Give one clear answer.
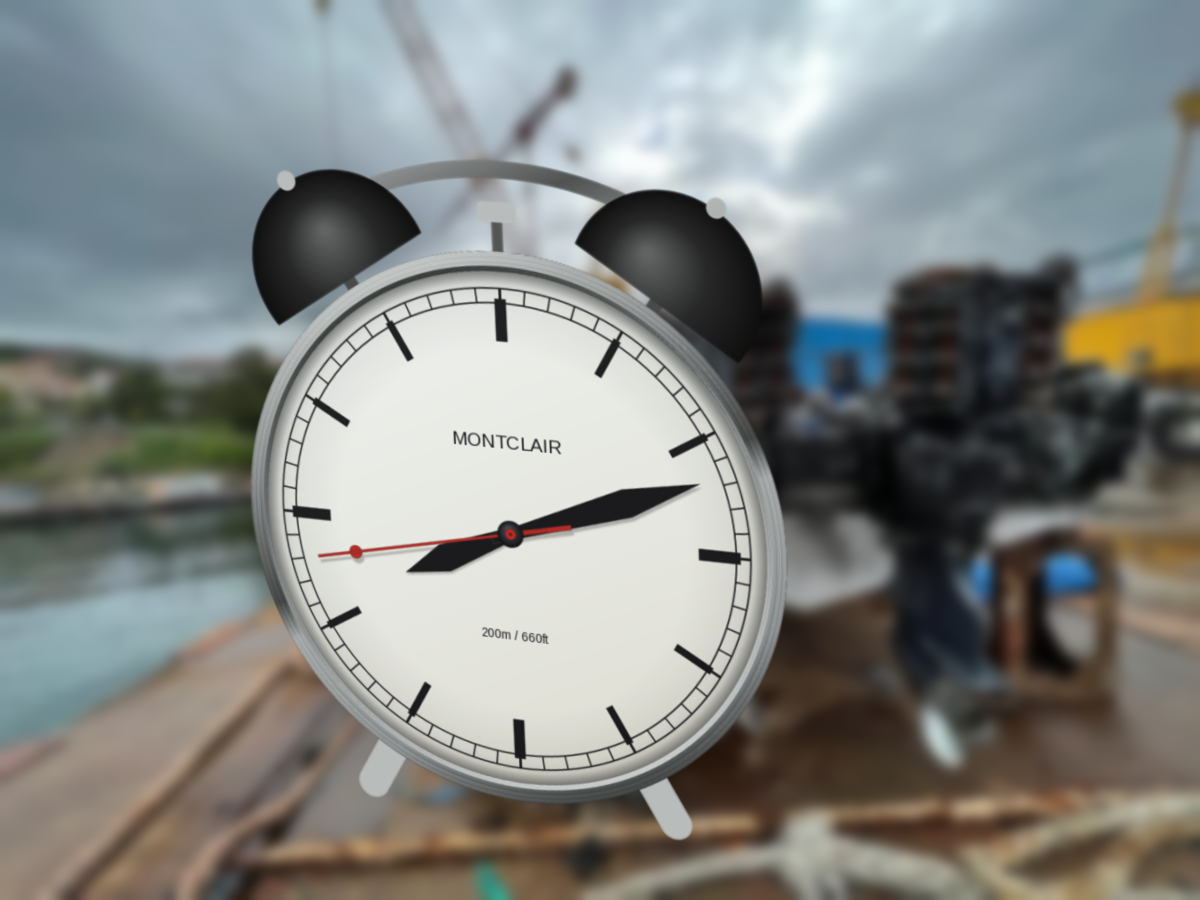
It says 8:11:43
